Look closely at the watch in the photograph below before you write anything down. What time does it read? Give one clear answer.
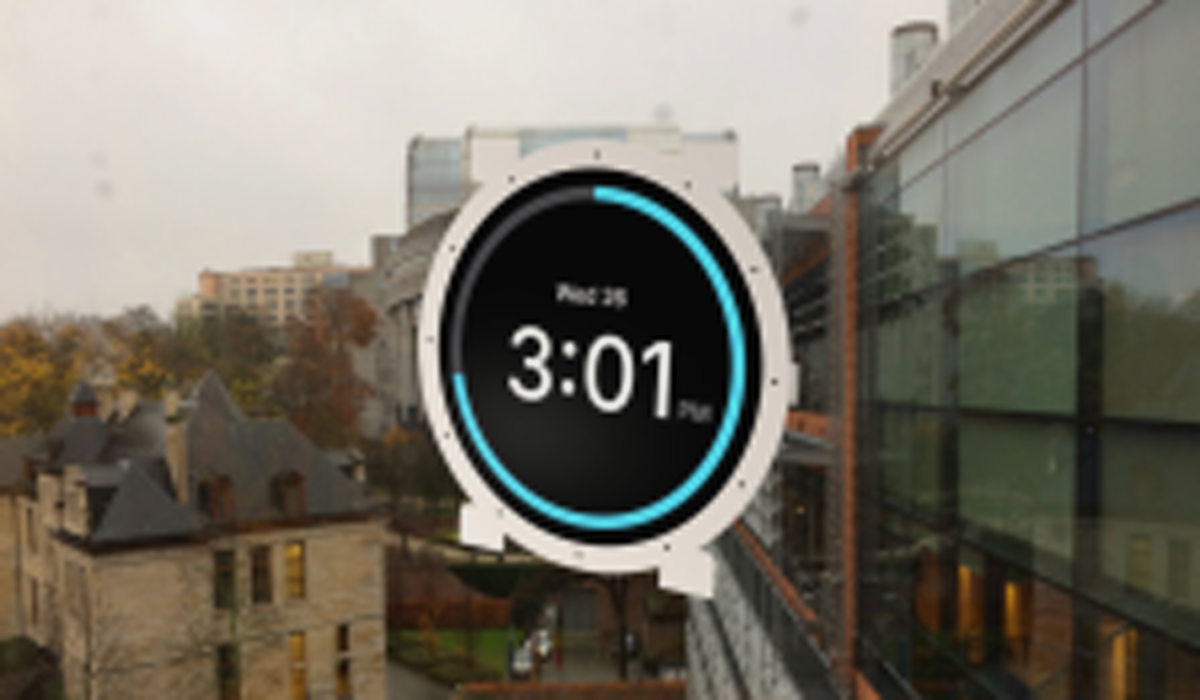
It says 3:01
